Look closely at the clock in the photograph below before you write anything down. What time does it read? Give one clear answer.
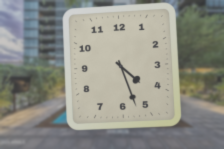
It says 4:27
